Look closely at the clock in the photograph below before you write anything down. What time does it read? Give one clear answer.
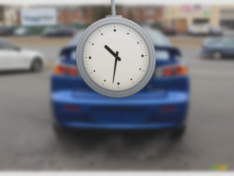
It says 10:32
